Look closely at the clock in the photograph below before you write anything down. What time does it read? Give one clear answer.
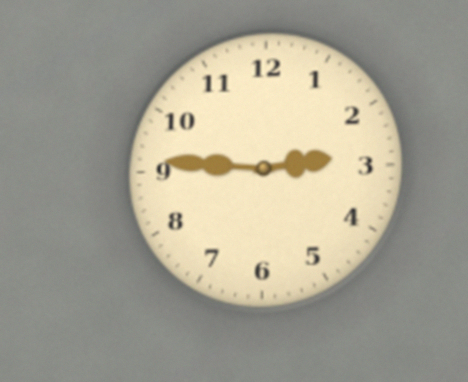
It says 2:46
